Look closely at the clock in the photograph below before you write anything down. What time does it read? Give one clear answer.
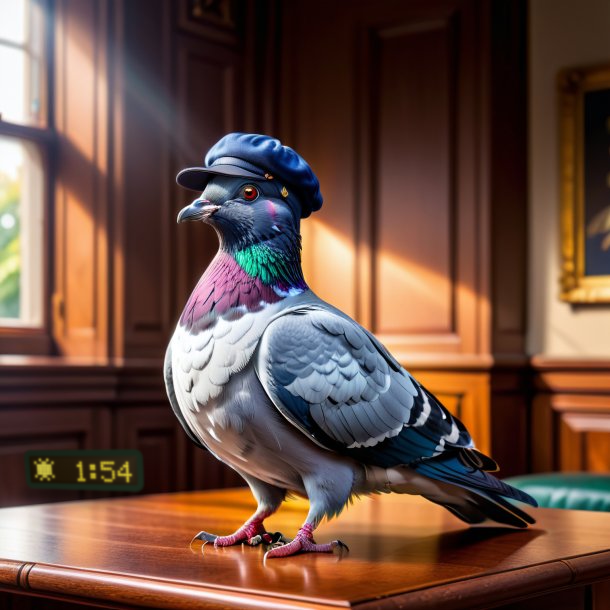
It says 1:54
